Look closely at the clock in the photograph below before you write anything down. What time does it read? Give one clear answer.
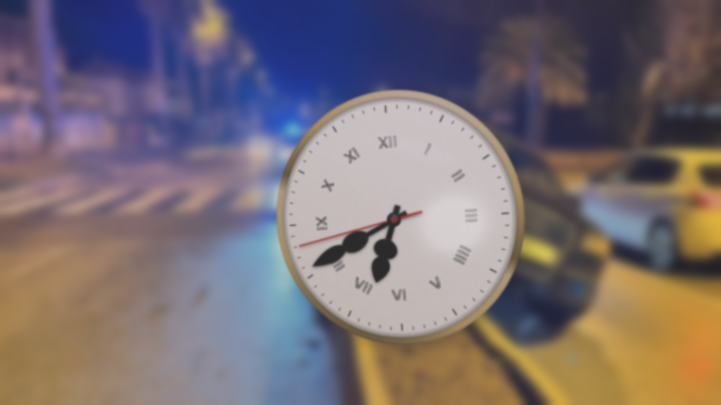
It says 6:40:43
